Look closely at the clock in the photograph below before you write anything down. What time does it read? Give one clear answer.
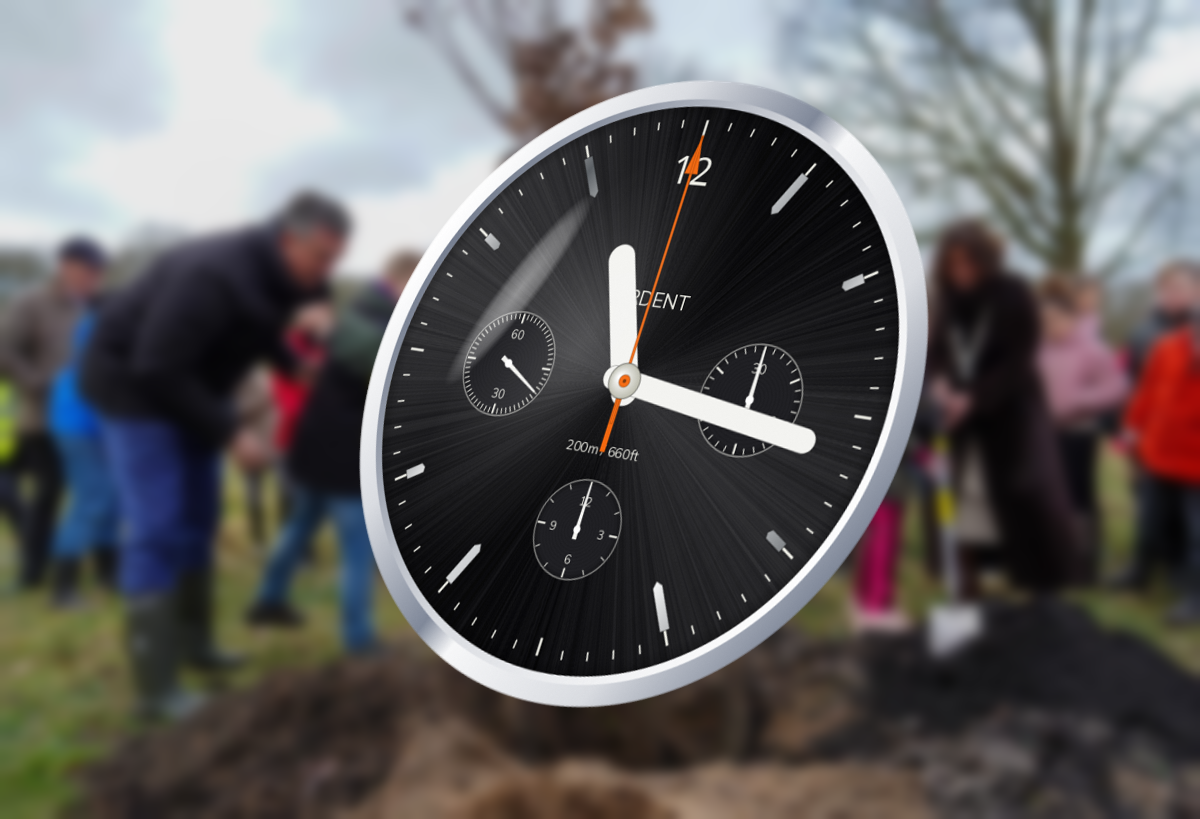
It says 11:16:20
